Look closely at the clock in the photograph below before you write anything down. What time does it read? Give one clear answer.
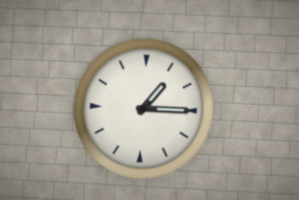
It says 1:15
